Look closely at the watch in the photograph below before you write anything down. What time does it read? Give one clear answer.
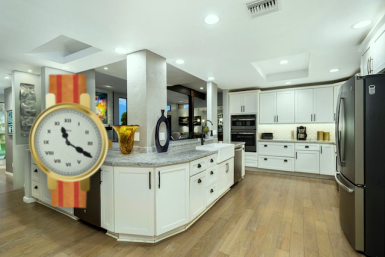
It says 11:20
